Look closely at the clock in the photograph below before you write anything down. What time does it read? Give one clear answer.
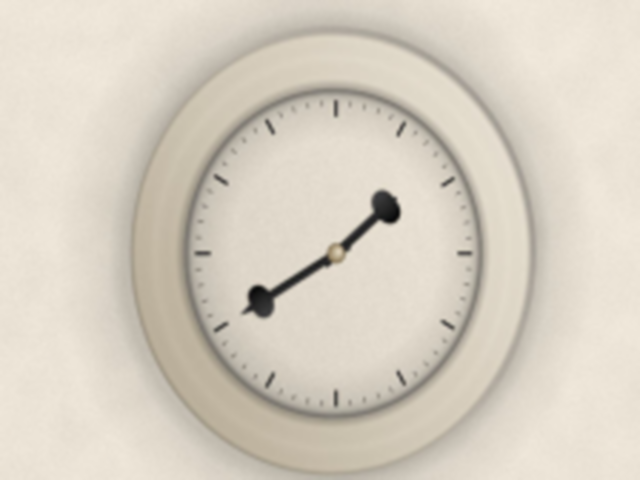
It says 1:40
